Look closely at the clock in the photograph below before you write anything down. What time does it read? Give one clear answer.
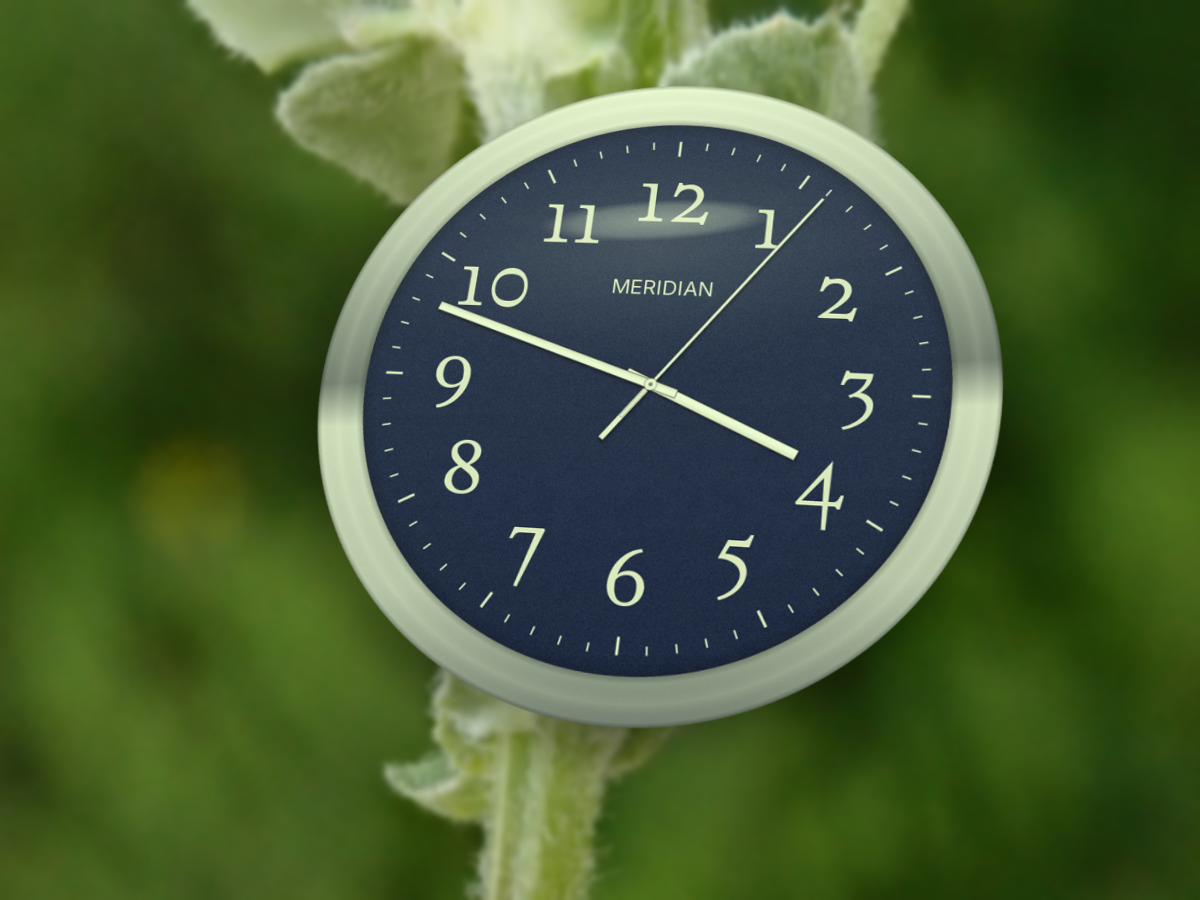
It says 3:48:06
